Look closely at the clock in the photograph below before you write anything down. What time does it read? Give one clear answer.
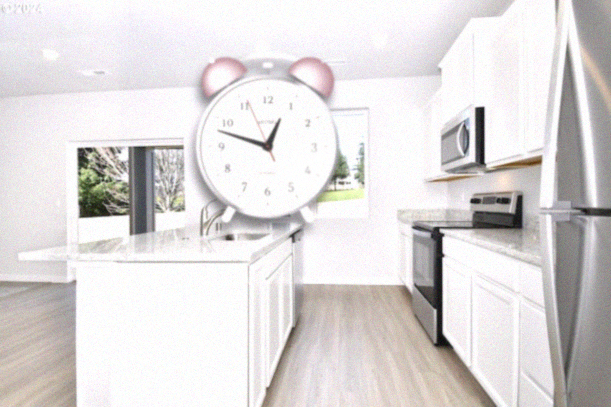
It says 12:47:56
